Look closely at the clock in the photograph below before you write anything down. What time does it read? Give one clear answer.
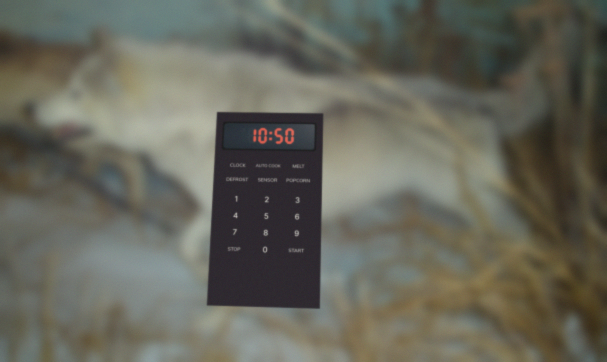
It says 10:50
